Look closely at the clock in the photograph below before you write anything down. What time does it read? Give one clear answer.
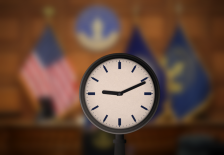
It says 9:11
